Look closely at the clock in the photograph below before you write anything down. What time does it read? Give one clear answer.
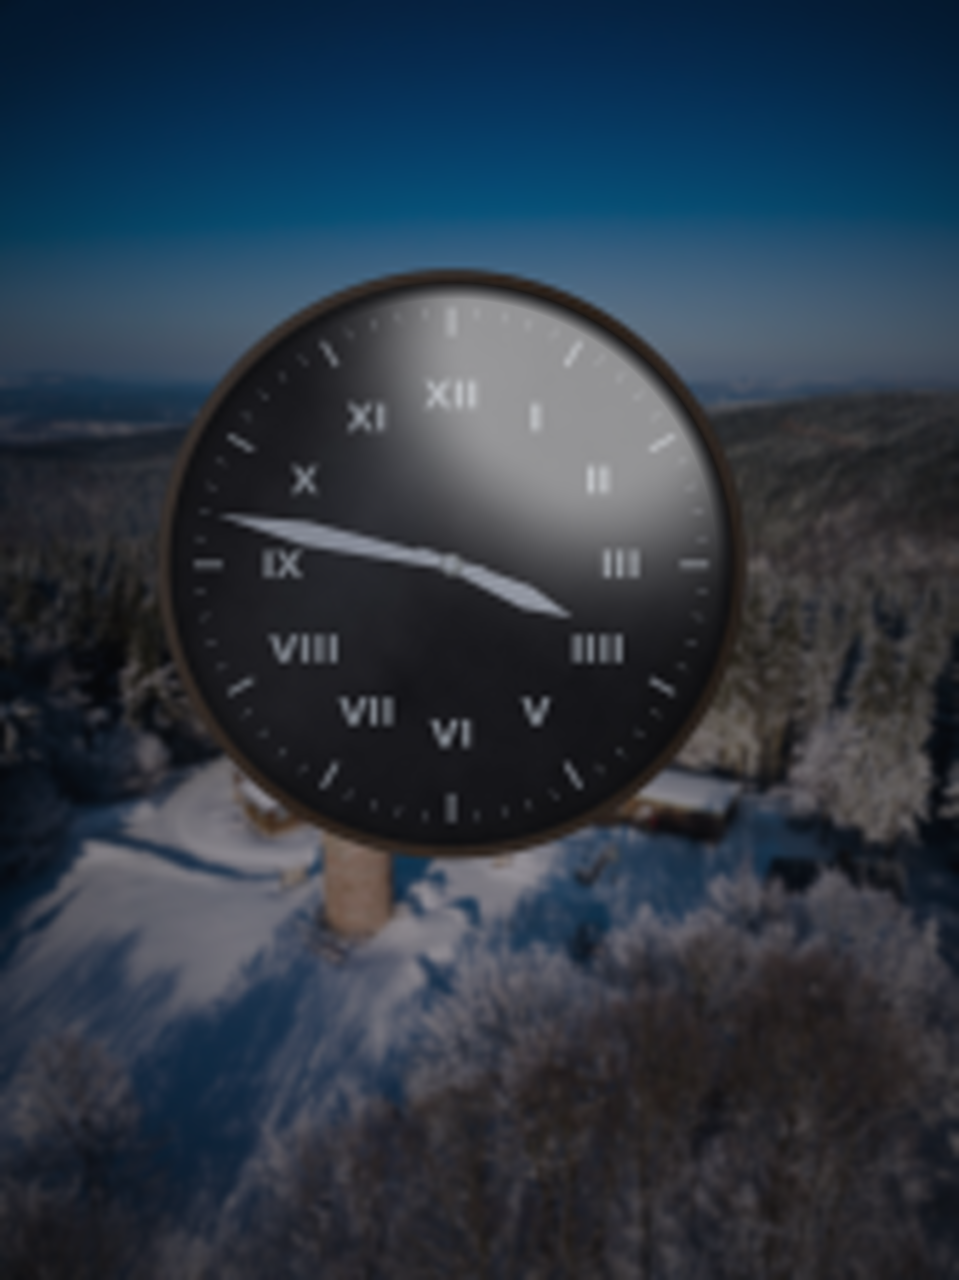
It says 3:47
